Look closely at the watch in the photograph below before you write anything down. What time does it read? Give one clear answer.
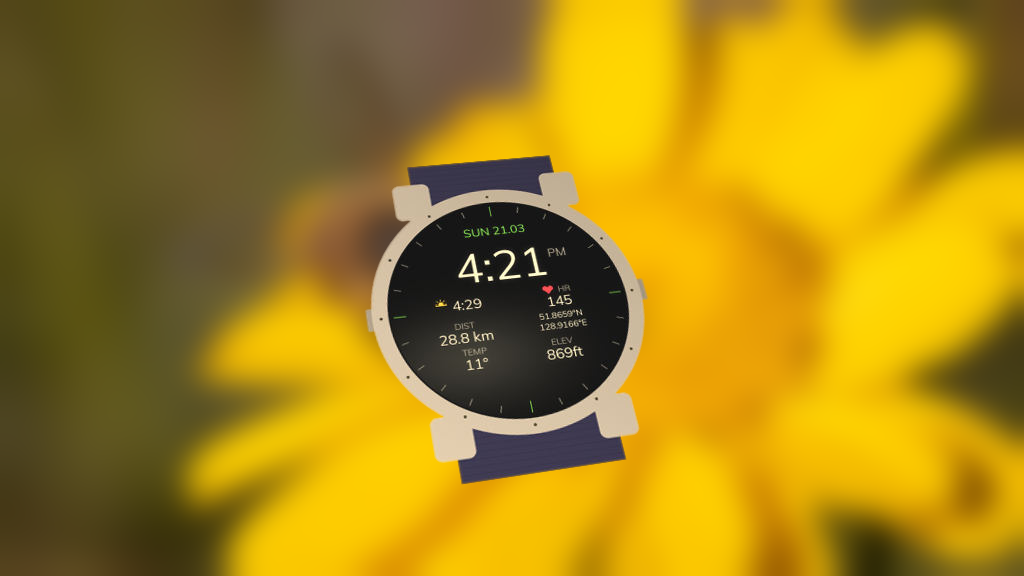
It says 4:21
